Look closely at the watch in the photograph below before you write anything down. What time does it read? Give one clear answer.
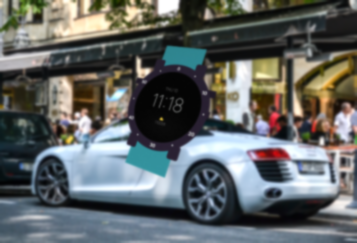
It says 11:18
